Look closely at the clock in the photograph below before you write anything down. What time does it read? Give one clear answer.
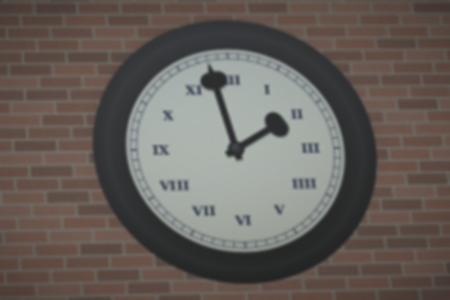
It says 1:58
